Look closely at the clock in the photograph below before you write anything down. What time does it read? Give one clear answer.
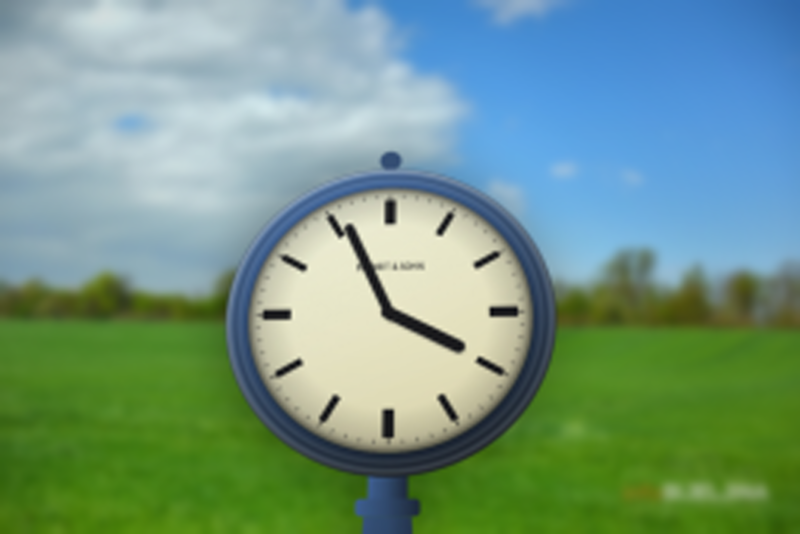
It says 3:56
